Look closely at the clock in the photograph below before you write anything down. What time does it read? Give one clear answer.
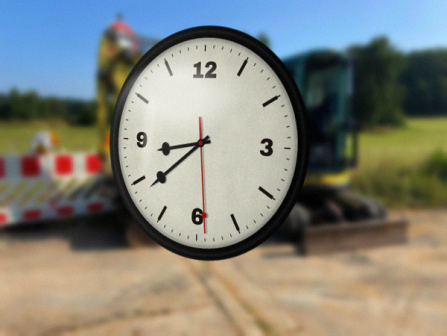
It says 8:38:29
